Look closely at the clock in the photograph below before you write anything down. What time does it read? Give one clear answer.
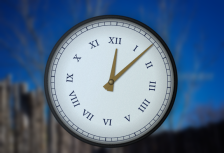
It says 12:07
